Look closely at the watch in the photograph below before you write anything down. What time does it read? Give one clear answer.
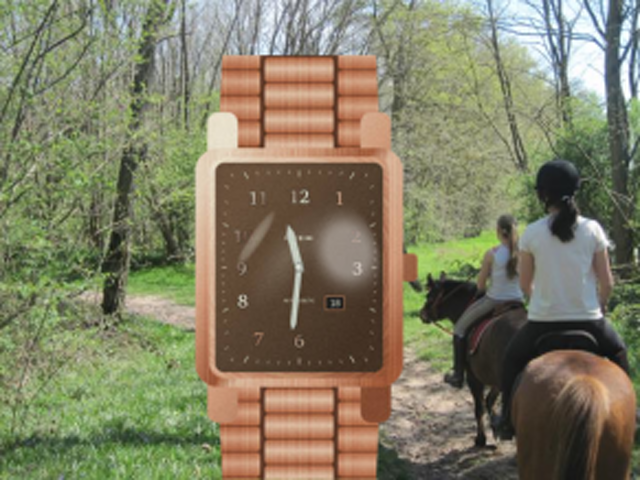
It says 11:31
